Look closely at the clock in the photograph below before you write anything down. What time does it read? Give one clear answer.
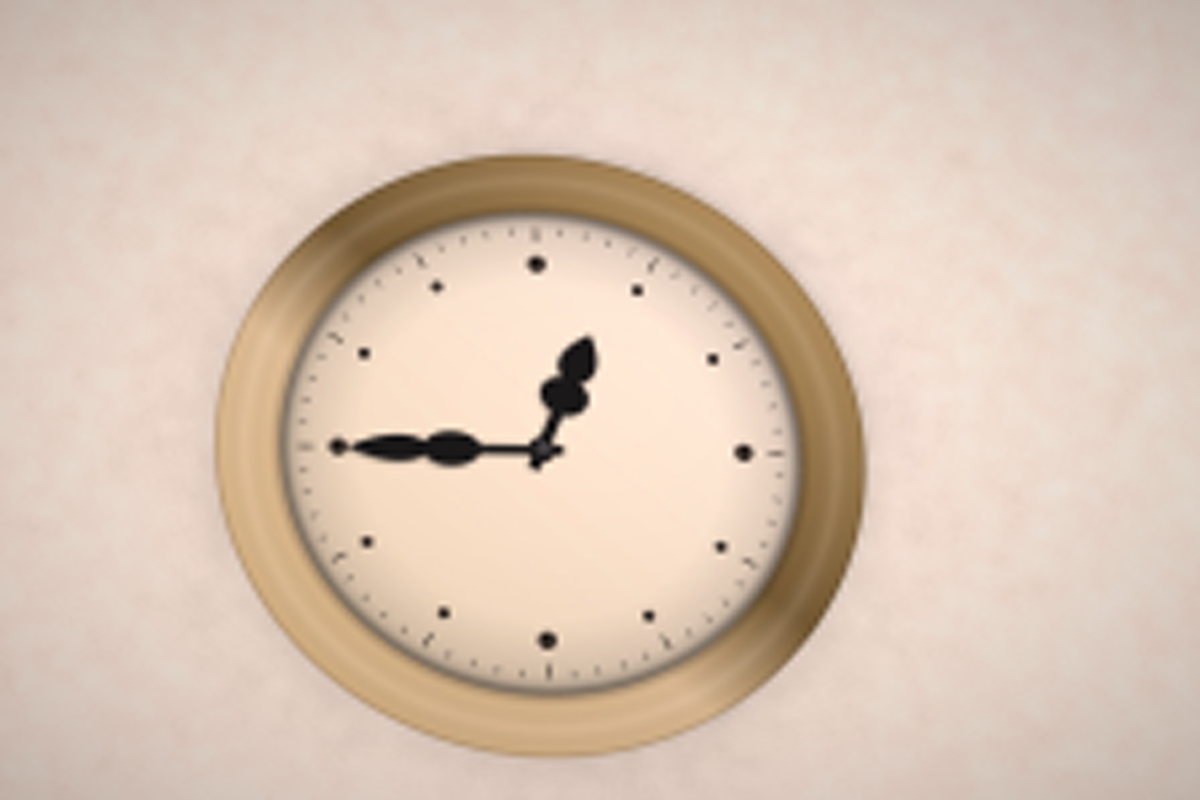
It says 12:45
